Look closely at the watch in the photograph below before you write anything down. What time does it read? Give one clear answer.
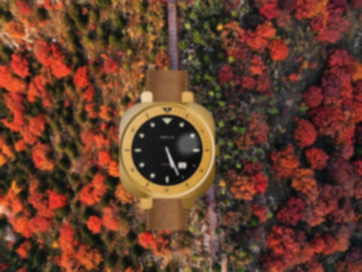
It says 5:26
